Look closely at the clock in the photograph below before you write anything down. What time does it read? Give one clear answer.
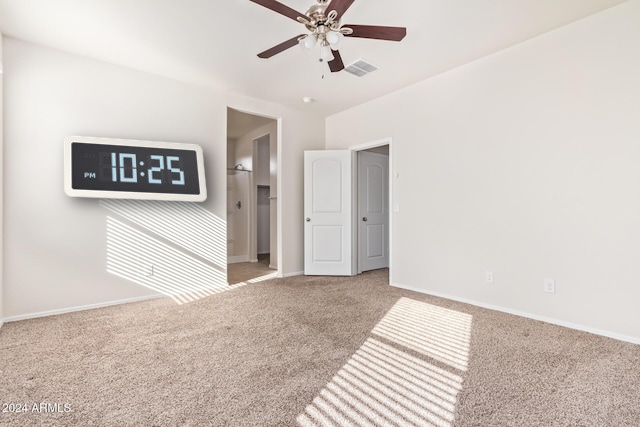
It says 10:25
